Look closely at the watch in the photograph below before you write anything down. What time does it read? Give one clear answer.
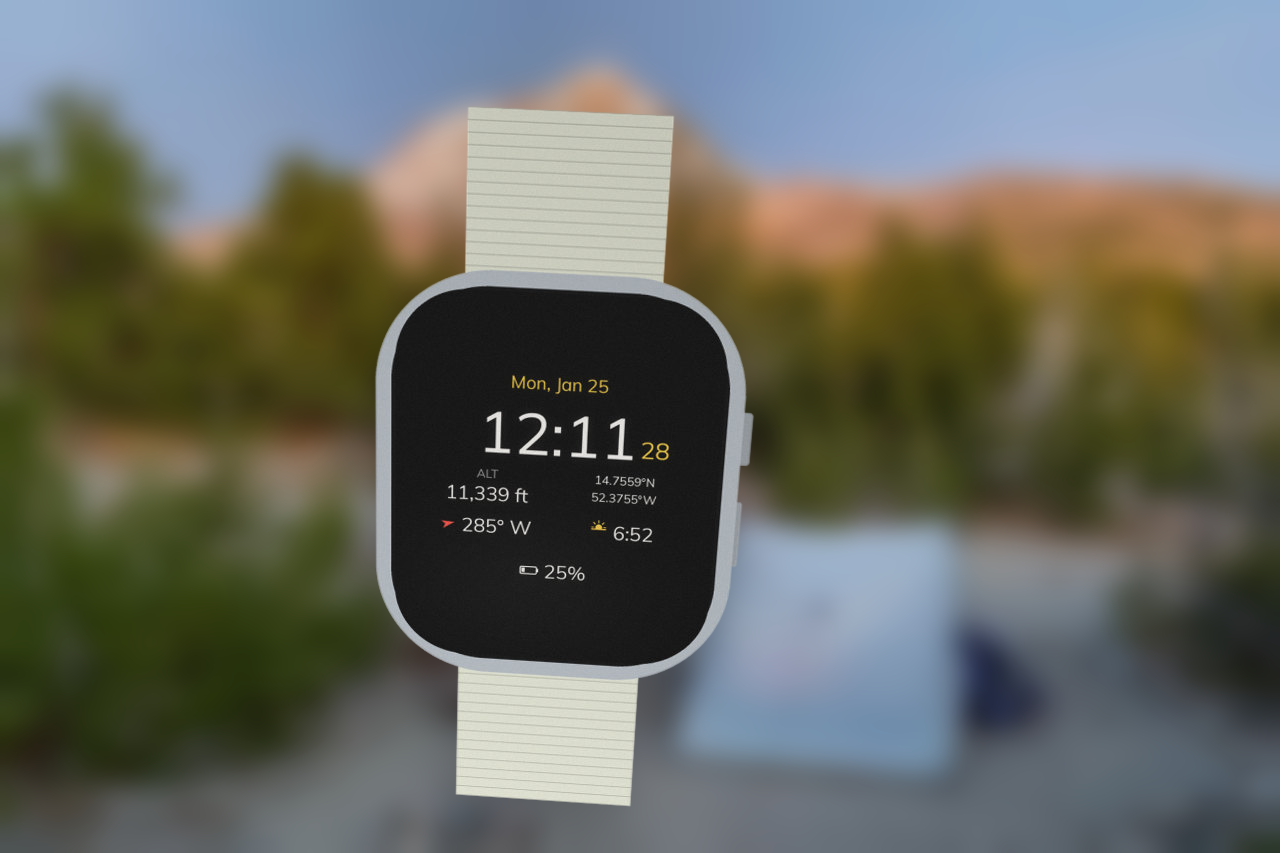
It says 12:11:28
